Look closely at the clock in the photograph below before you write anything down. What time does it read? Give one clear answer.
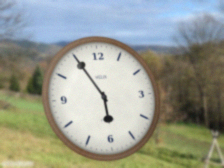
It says 5:55
